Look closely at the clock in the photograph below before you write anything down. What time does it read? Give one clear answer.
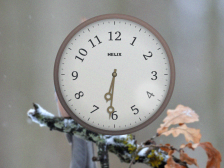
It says 6:31
